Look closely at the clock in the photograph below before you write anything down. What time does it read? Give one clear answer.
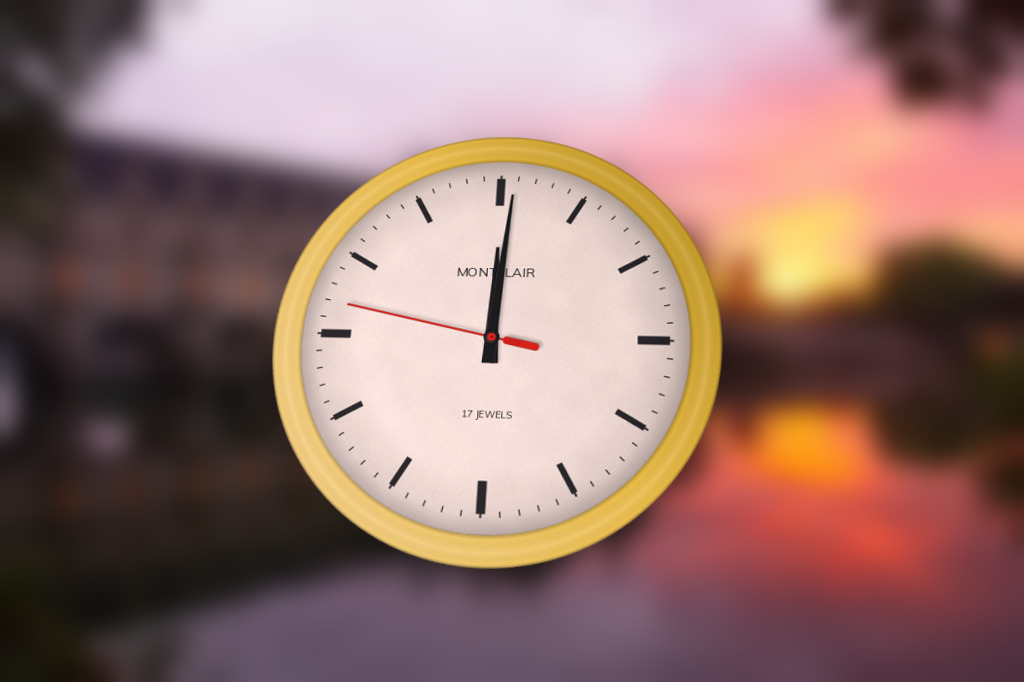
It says 12:00:47
